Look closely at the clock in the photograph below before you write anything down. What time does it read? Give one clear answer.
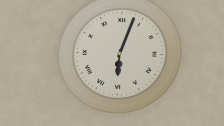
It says 6:03
